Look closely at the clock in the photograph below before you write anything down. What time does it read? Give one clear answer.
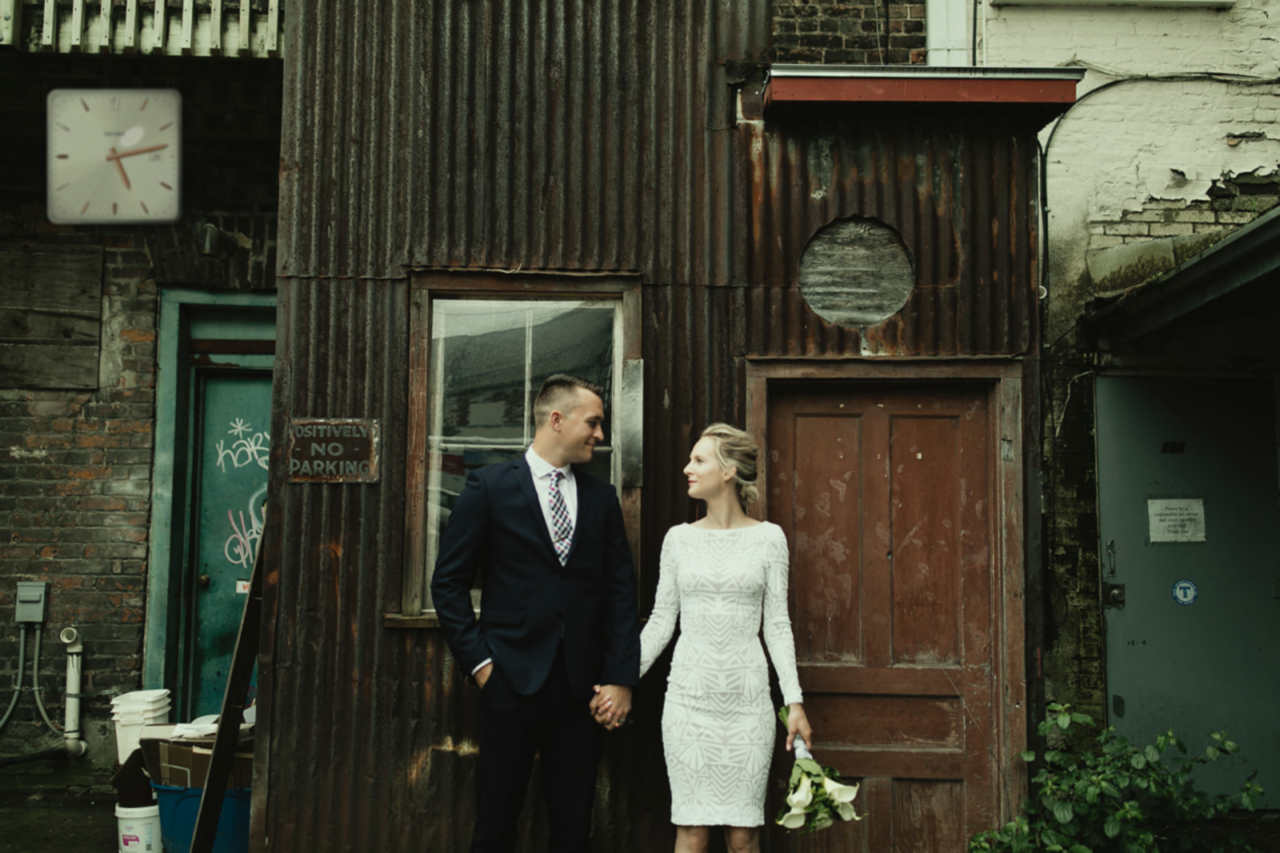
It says 5:13
